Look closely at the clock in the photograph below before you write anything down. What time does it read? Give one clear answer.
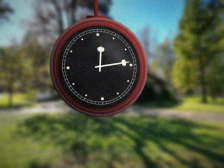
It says 12:14
